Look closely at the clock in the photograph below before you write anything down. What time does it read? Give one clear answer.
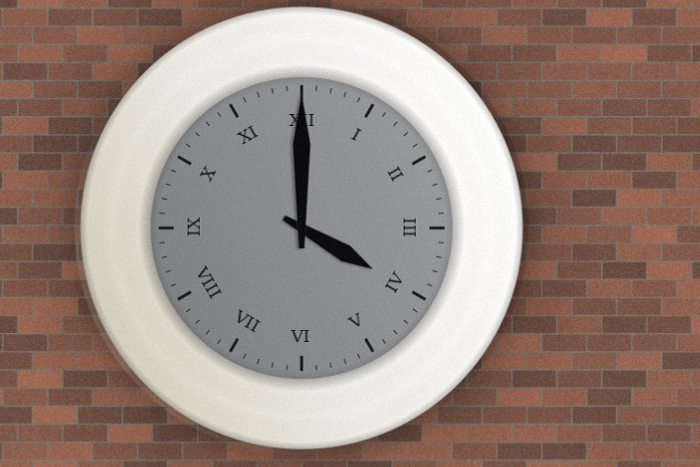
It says 4:00
